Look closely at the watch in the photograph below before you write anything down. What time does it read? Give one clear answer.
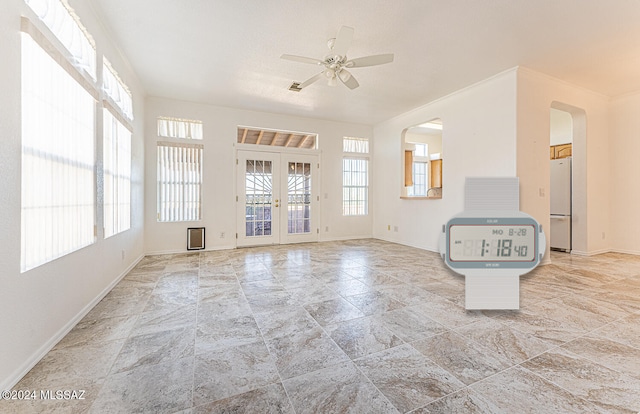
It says 1:18:40
